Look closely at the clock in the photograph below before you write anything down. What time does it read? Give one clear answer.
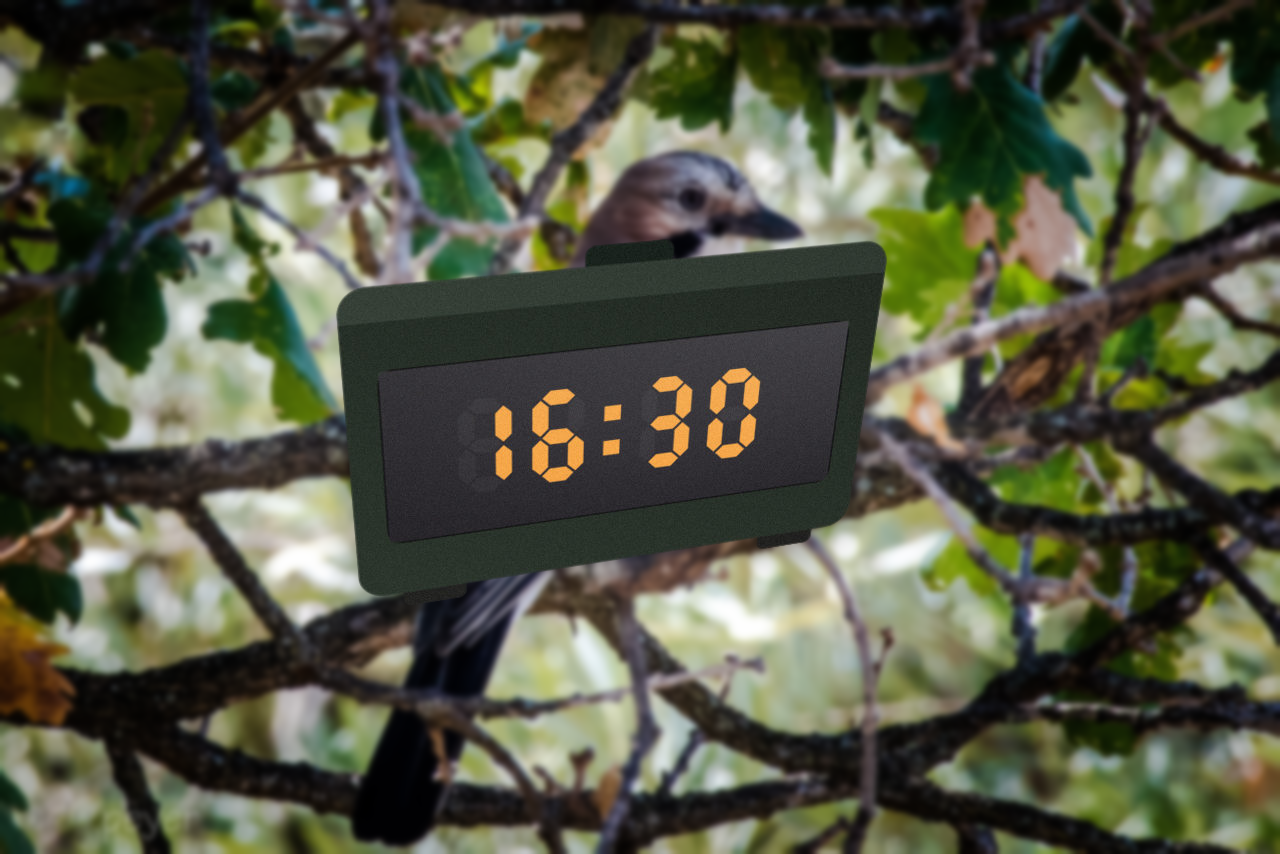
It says 16:30
